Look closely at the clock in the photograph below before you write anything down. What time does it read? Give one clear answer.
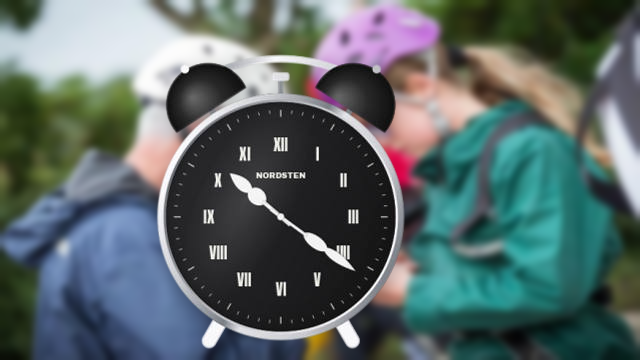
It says 10:21
